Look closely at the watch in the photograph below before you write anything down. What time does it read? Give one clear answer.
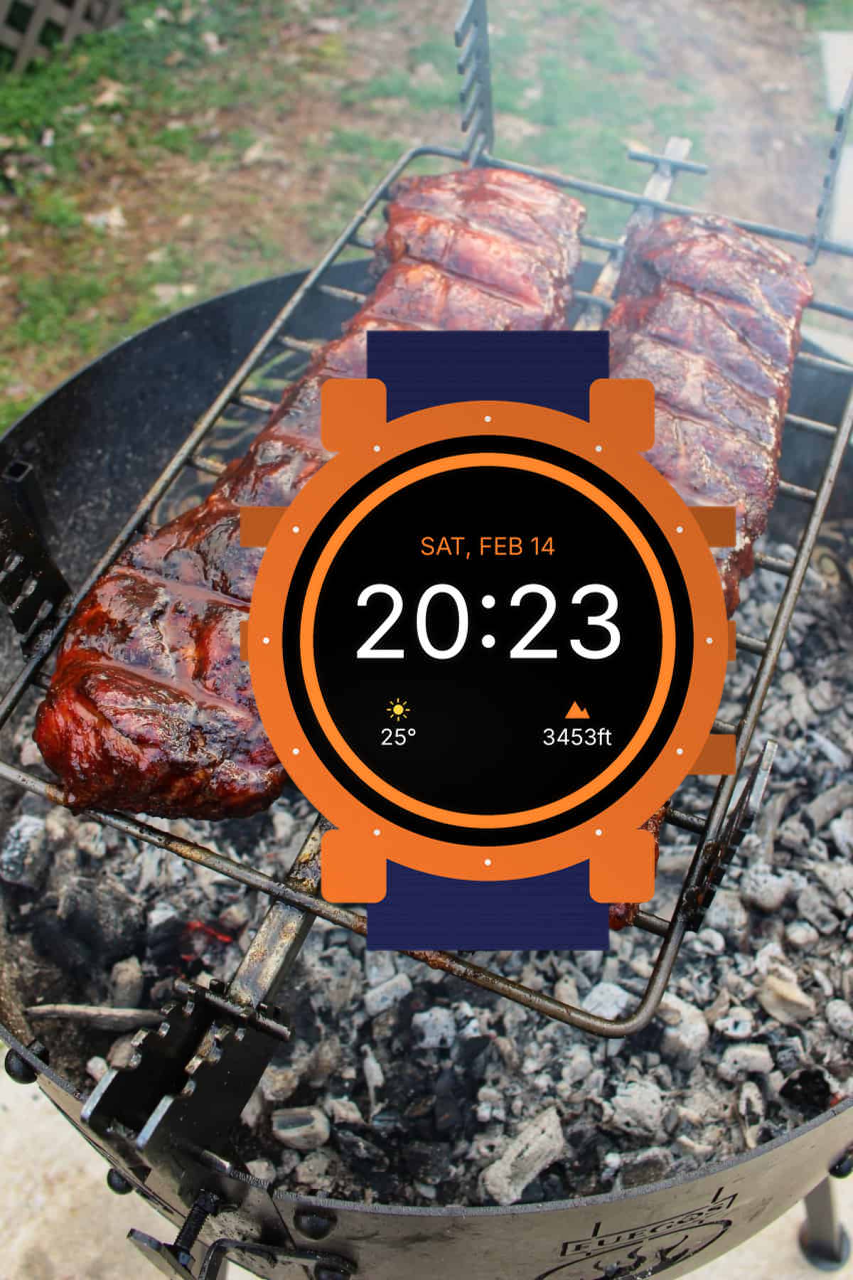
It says 20:23
